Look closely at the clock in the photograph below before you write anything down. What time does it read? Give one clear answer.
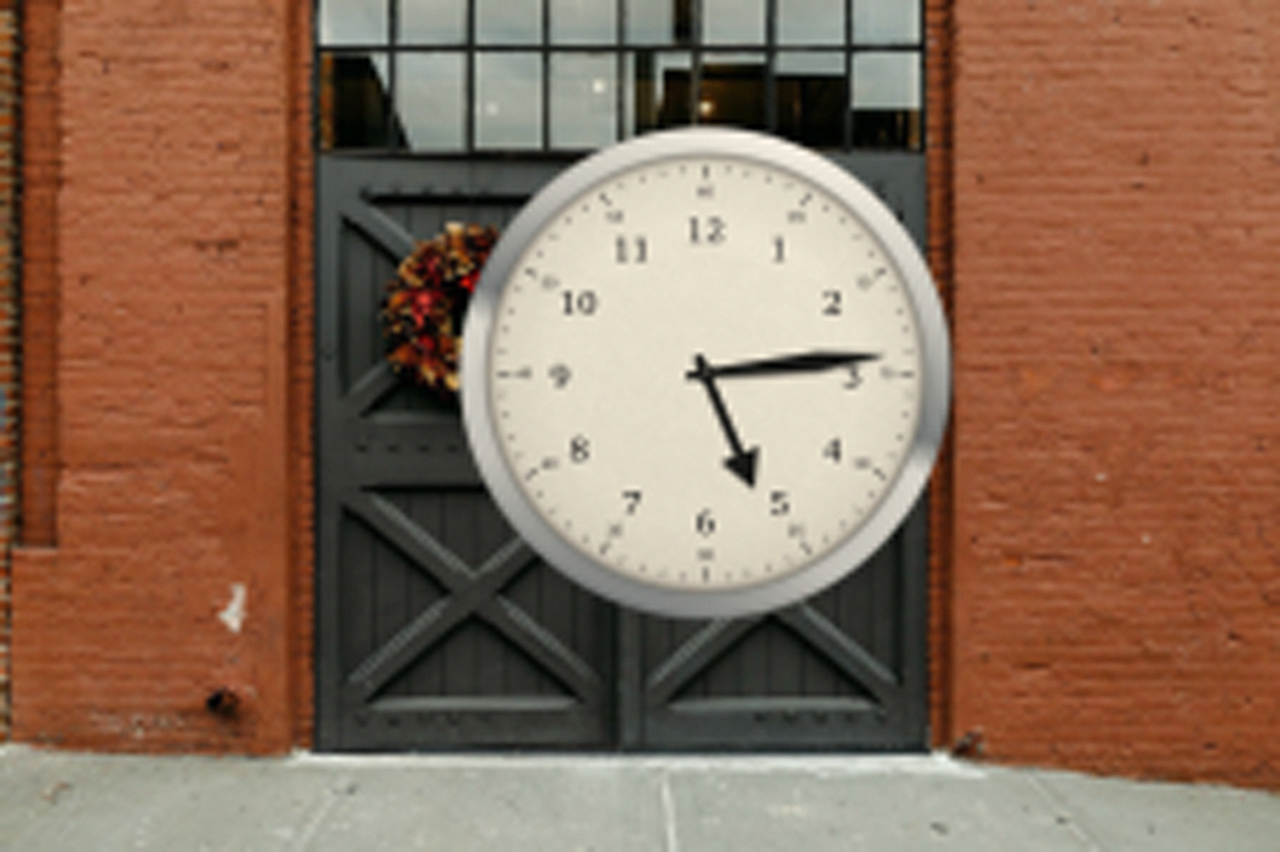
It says 5:14
